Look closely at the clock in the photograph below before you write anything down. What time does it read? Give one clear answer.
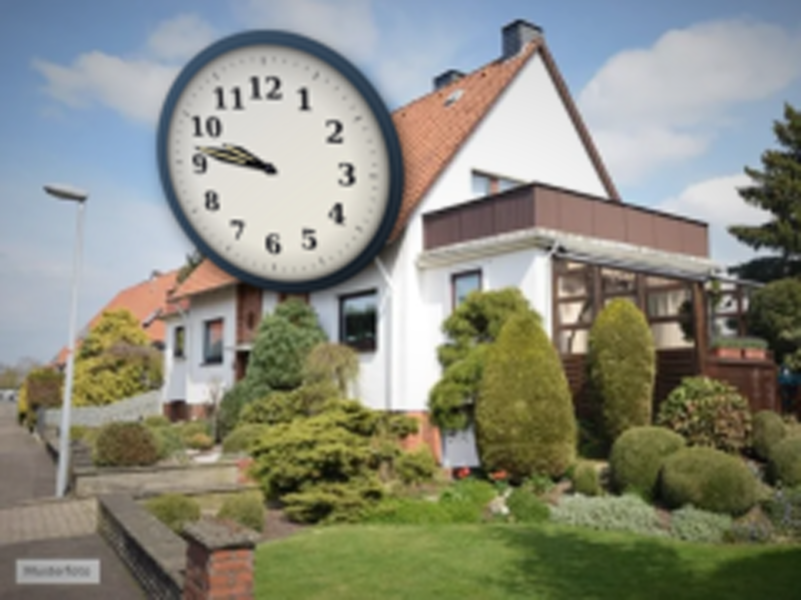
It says 9:47
